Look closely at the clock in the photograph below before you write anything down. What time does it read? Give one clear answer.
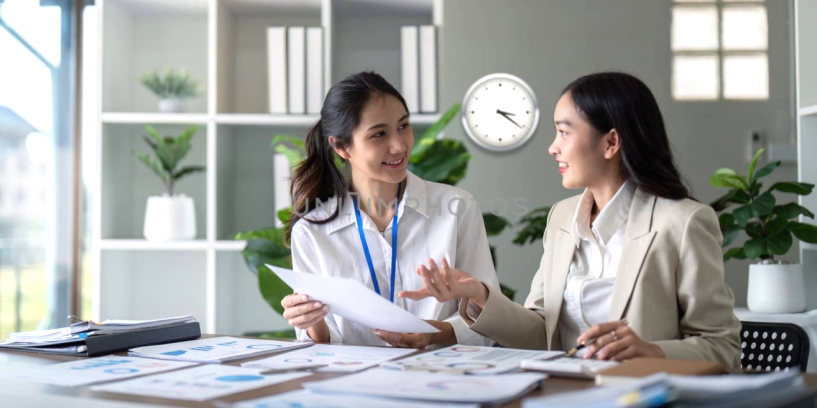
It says 3:21
